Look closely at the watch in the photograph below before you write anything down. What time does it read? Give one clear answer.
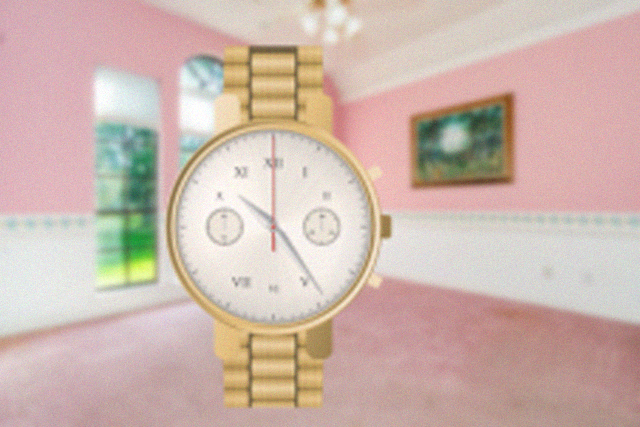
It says 10:24
